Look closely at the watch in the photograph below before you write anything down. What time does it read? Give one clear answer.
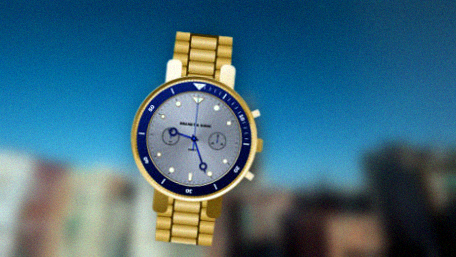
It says 9:26
